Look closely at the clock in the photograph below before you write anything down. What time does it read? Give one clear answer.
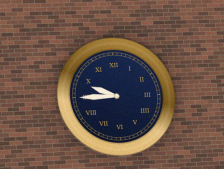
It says 9:45
